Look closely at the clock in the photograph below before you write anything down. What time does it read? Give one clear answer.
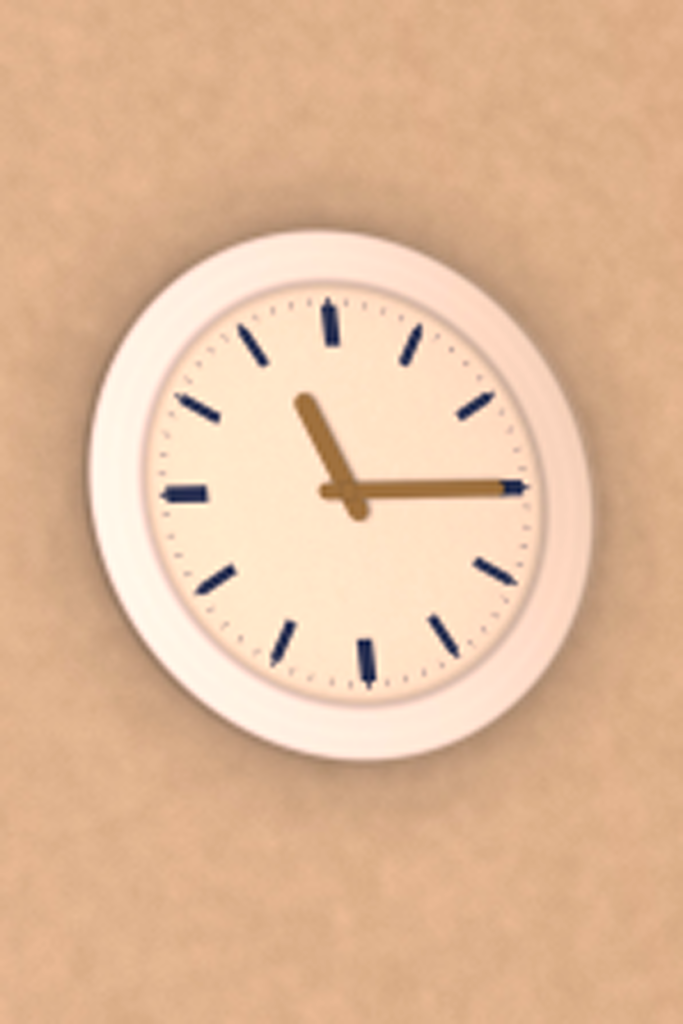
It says 11:15
